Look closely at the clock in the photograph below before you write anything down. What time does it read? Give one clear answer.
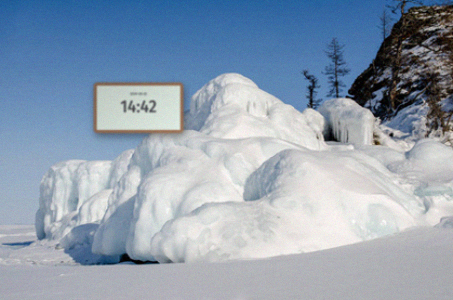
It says 14:42
